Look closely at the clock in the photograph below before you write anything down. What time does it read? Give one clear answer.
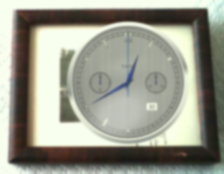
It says 12:40
